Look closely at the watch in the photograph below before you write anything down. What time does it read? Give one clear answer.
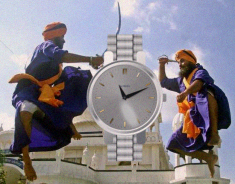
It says 11:11
